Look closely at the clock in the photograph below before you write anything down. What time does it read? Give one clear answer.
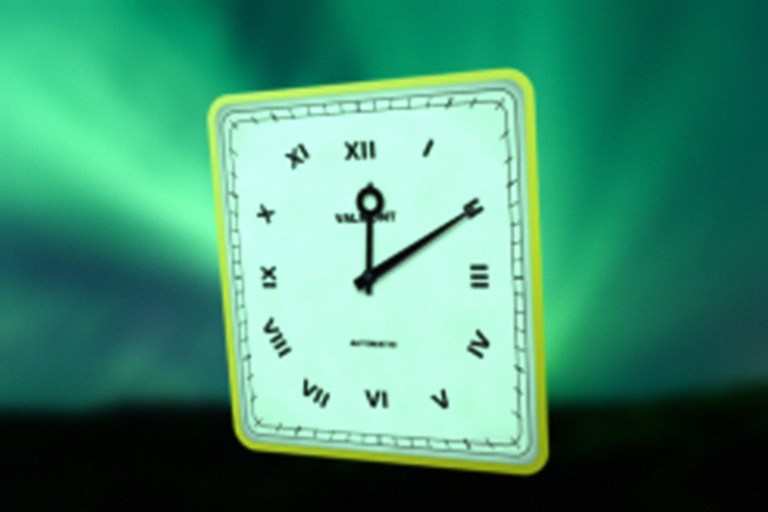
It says 12:10
